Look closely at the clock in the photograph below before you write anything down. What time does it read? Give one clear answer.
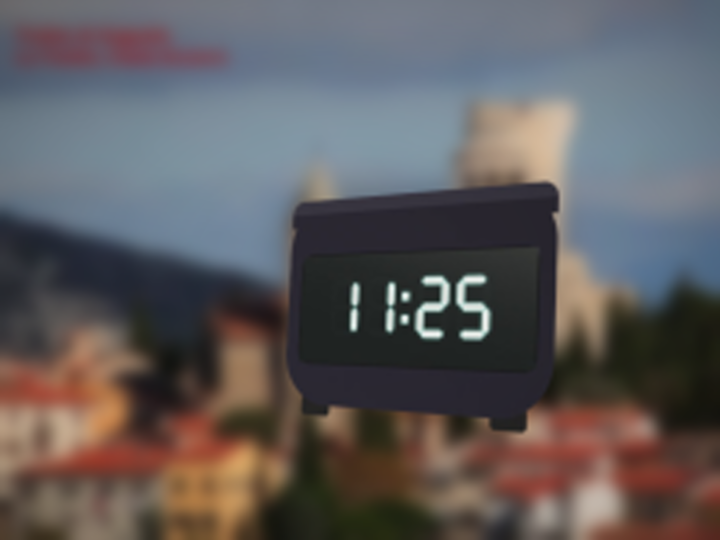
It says 11:25
